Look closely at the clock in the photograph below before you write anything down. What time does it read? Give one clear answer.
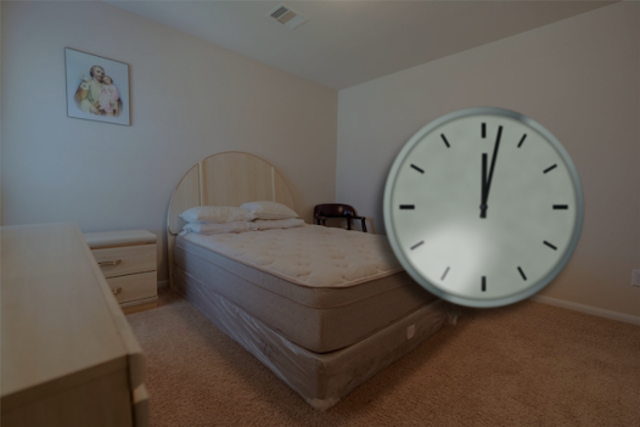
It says 12:02
